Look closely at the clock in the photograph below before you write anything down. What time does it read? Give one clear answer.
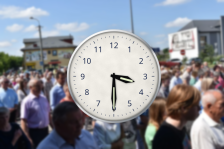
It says 3:30
